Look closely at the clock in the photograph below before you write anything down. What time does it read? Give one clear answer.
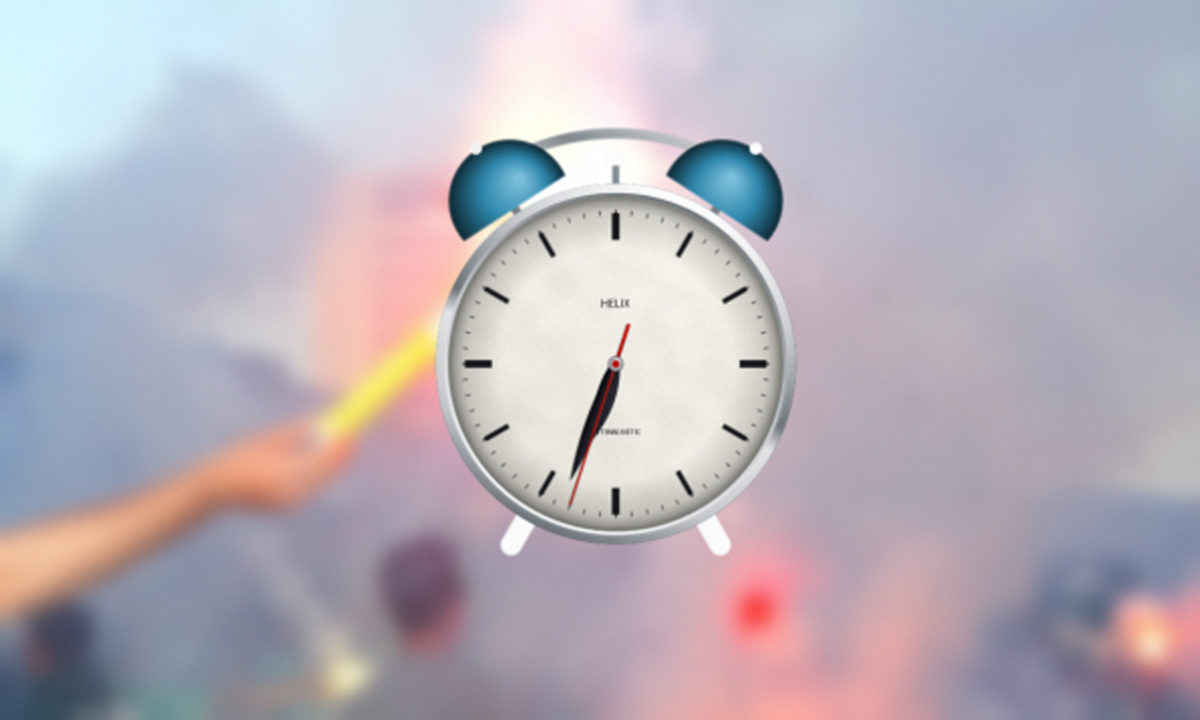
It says 6:33:33
